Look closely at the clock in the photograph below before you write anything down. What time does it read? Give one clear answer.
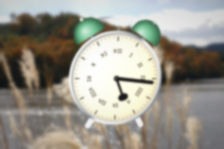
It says 5:16
